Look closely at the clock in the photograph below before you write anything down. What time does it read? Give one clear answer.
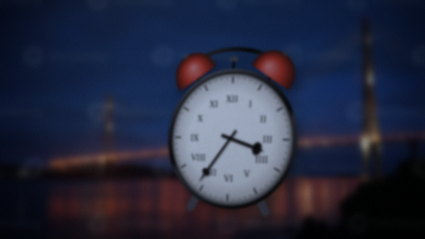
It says 3:36
